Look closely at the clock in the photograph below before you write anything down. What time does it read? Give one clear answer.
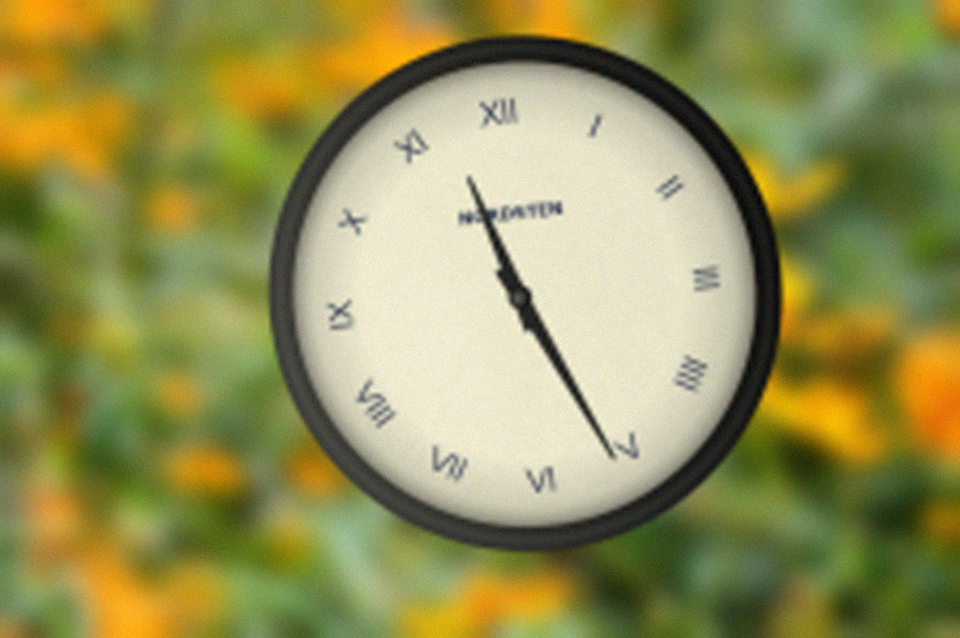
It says 11:26
